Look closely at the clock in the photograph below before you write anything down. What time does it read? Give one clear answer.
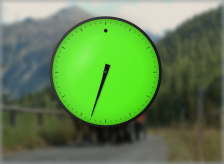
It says 6:33
